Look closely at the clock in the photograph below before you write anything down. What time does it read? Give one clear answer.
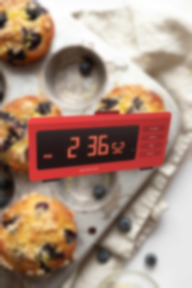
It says 2:36
